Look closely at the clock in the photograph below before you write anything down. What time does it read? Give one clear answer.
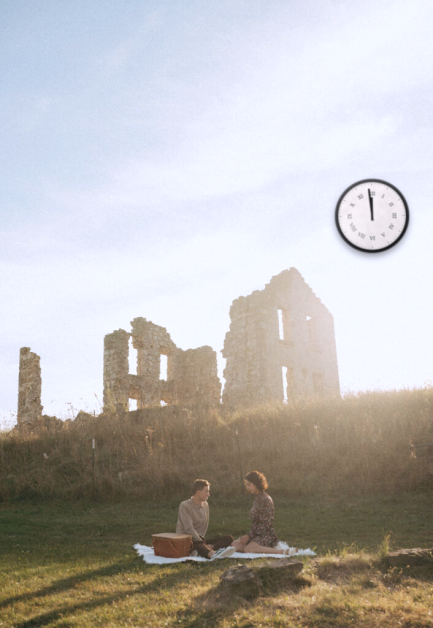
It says 11:59
